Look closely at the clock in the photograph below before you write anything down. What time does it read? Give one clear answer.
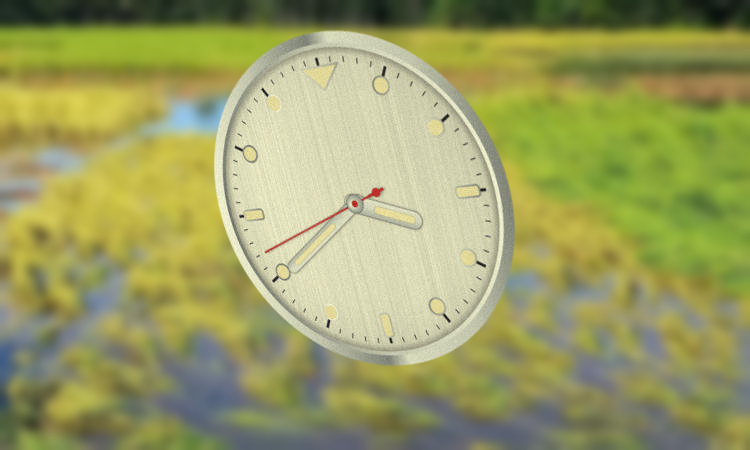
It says 3:39:42
